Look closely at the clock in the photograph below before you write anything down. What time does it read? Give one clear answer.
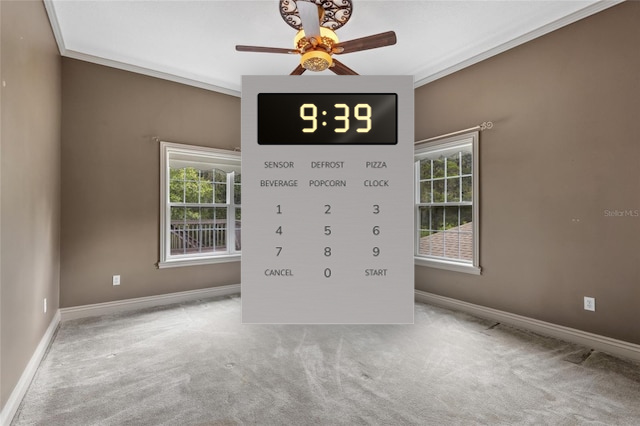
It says 9:39
